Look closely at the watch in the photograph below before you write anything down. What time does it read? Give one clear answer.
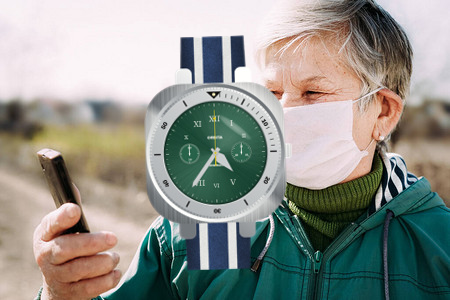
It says 4:36
